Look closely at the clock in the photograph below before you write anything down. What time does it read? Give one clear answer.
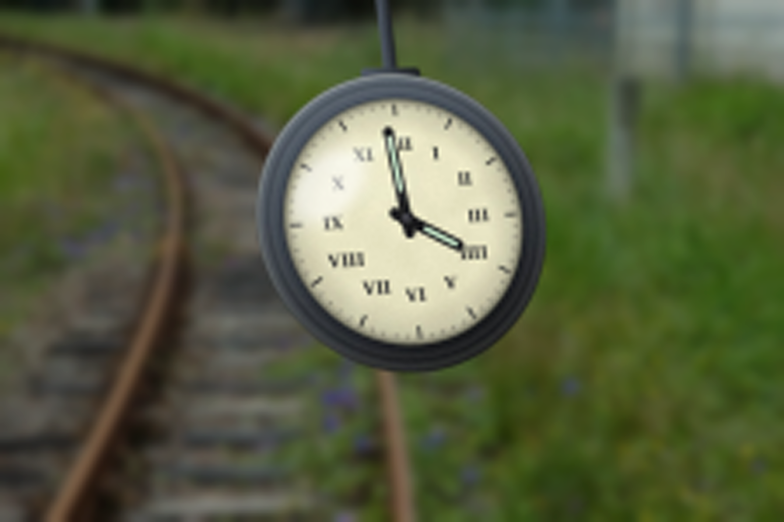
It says 3:59
